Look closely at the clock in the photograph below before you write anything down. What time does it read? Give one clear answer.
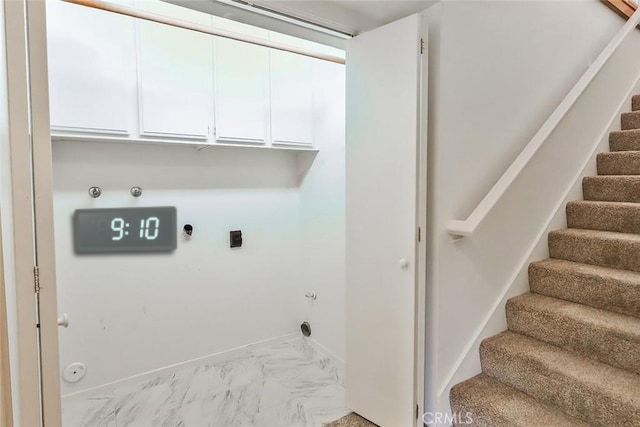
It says 9:10
